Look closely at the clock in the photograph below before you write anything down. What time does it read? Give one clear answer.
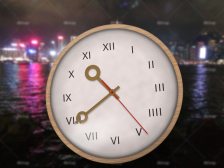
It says 10:39:24
